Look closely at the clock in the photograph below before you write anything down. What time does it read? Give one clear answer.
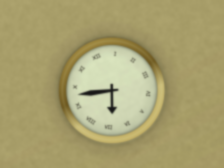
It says 6:48
